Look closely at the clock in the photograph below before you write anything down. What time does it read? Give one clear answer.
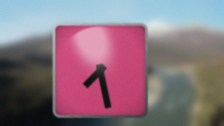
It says 7:28
